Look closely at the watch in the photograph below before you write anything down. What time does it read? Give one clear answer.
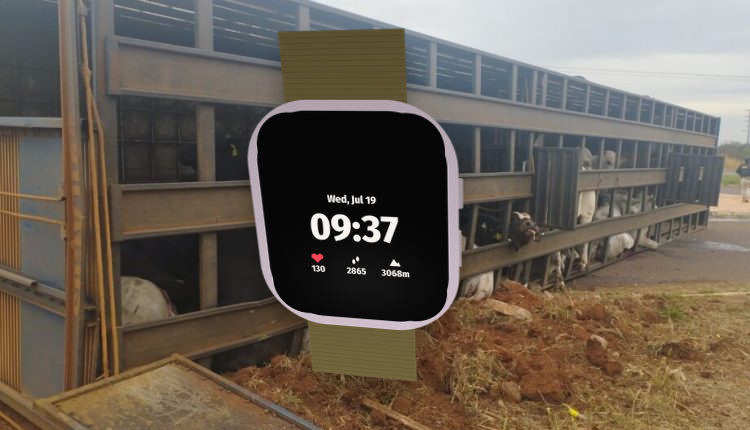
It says 9:37
